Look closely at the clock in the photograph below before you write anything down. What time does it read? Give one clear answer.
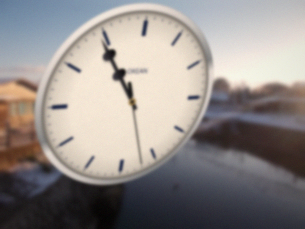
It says 10:54:27
